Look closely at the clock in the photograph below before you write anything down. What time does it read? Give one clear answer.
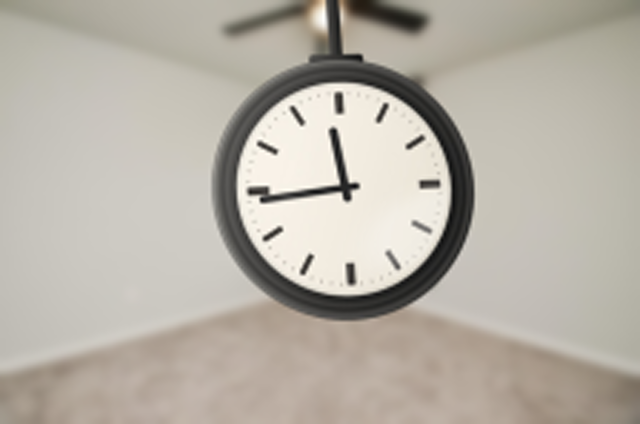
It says 11:44
